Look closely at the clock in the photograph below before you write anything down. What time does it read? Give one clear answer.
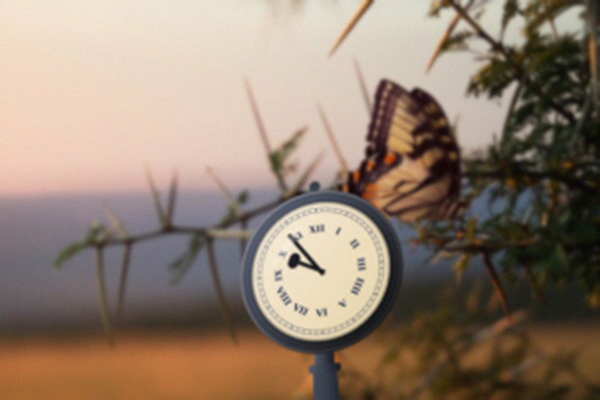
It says 9:54
